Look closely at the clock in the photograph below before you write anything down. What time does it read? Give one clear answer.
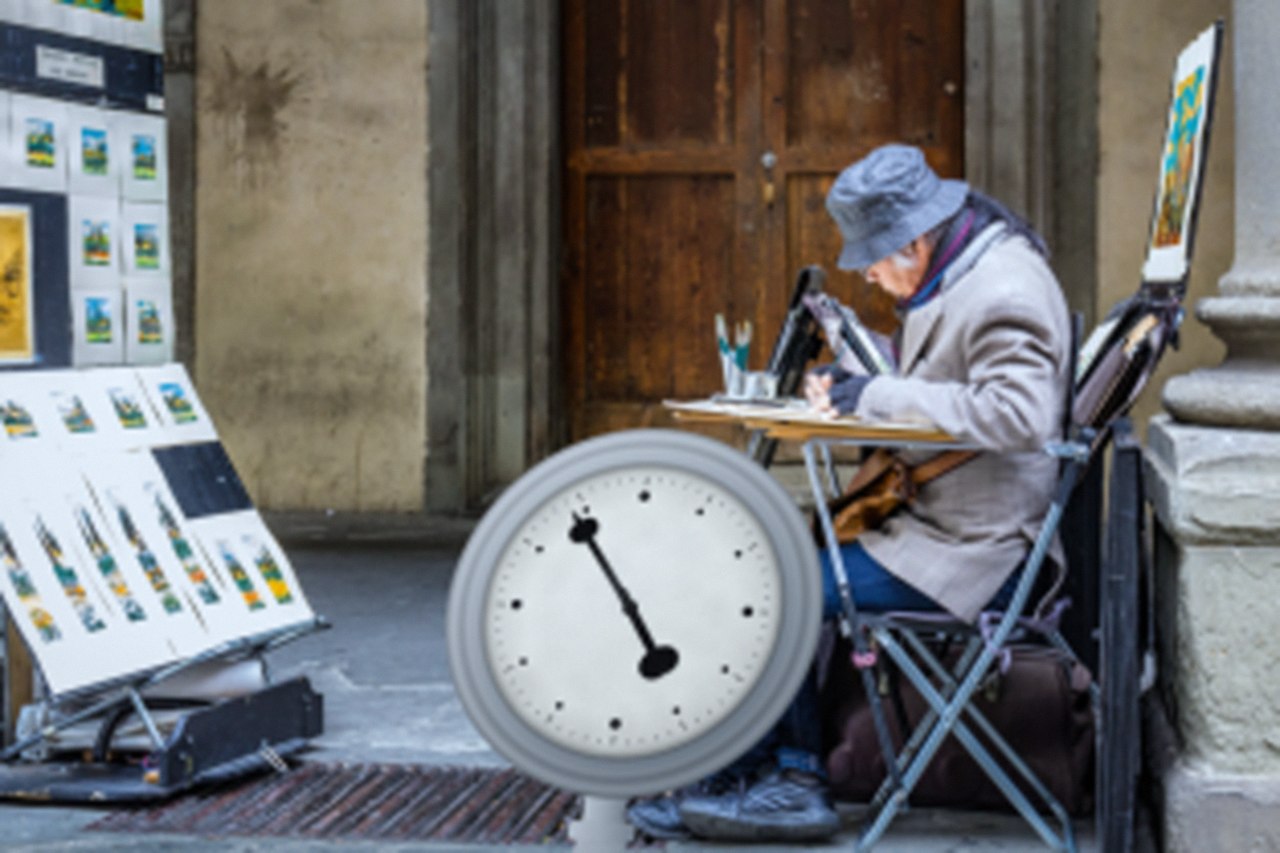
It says 4:54
